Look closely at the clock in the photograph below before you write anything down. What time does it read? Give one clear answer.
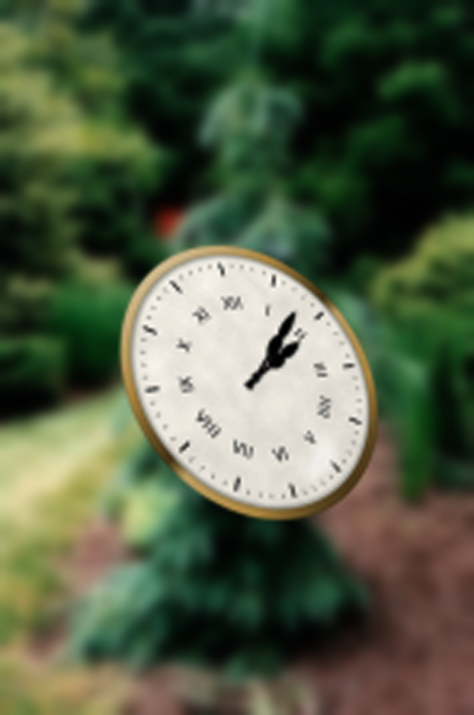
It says 2:08
